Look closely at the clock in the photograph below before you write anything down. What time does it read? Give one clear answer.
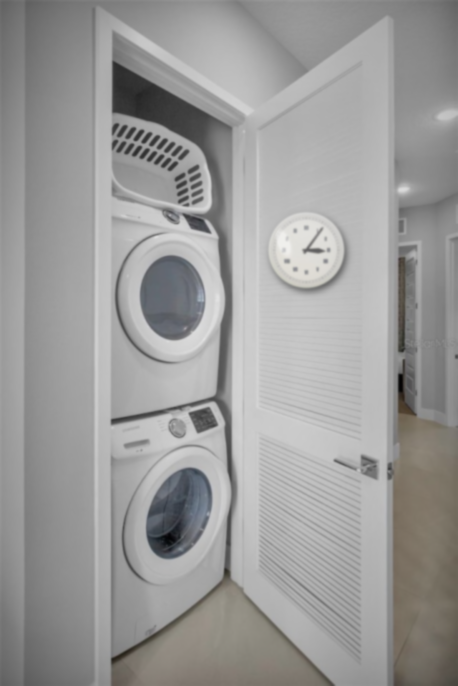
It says 3:06
